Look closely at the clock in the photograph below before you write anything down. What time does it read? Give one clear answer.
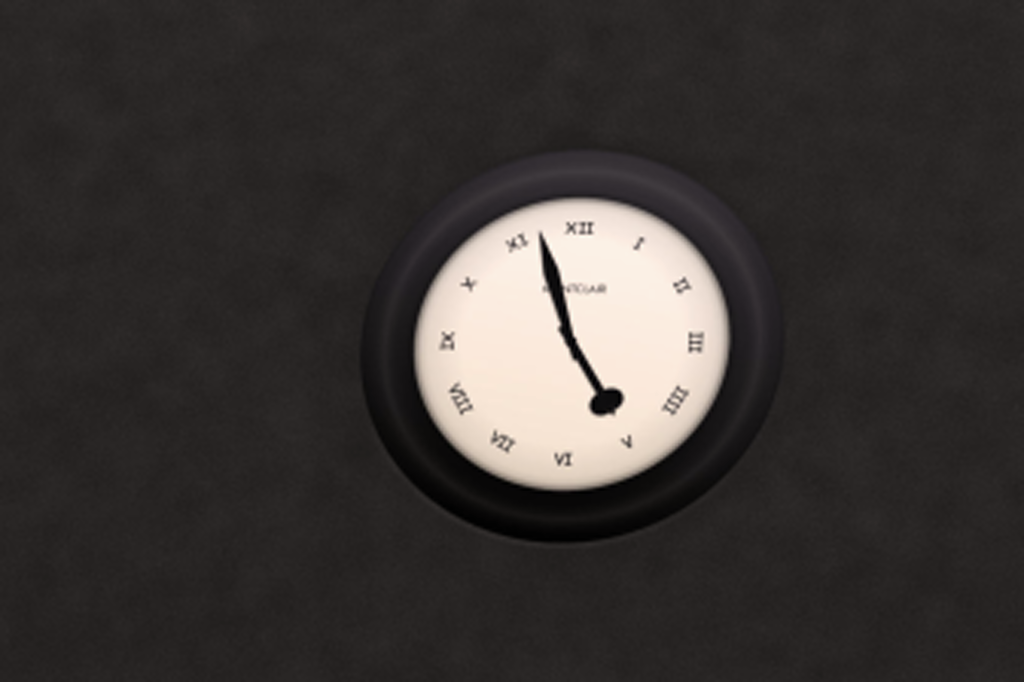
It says 4:57
